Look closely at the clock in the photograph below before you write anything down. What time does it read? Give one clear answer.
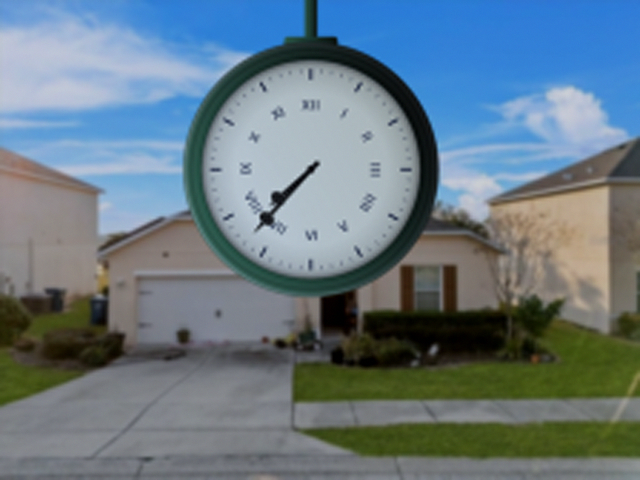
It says 7:37
